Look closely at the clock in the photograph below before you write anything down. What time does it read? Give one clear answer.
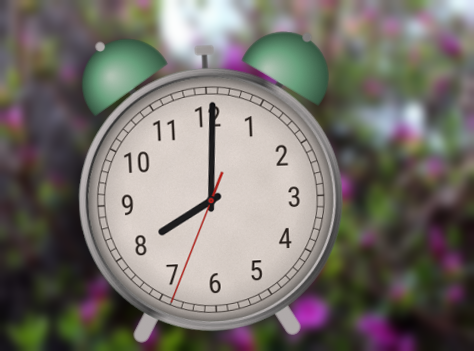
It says 8:00:34
